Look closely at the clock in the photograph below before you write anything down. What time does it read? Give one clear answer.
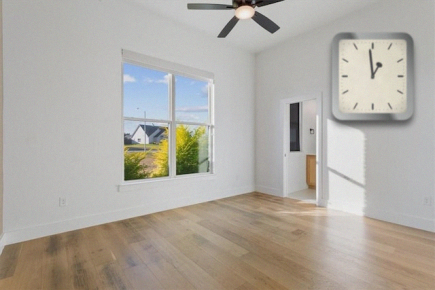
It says 12:59
